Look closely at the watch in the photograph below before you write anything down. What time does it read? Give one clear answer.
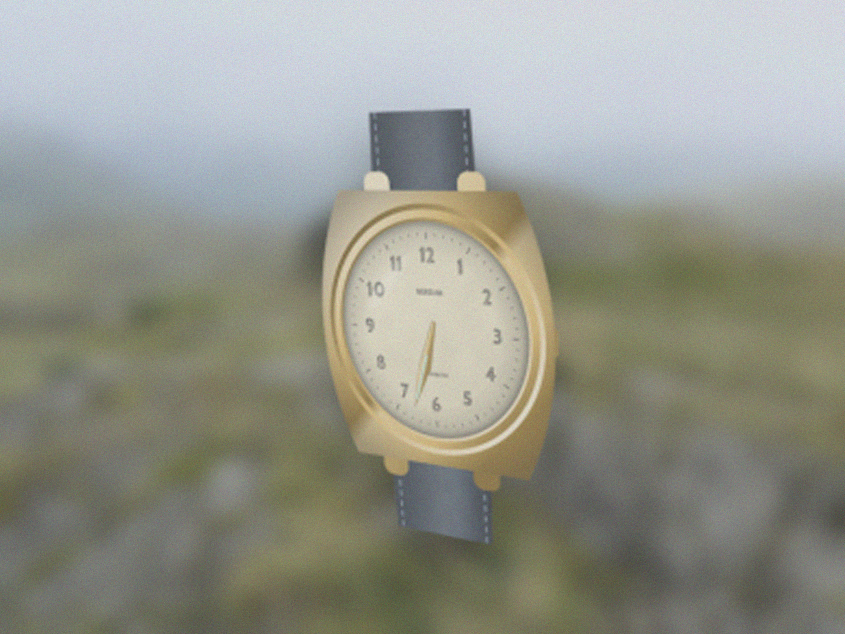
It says 6:33
